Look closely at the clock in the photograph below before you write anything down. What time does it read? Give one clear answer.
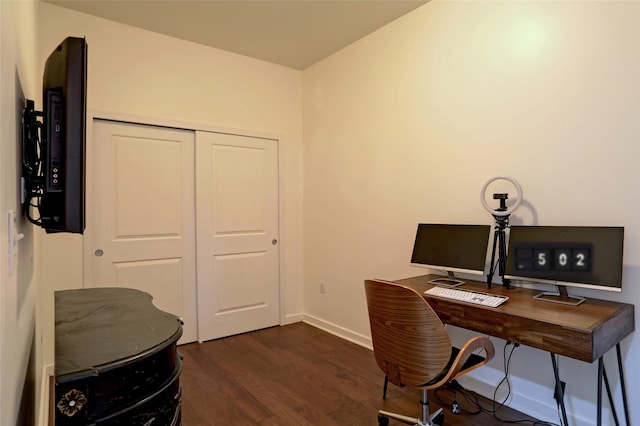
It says 5:02
